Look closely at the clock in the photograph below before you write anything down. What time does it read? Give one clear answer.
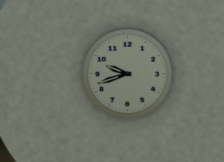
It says 9:42
